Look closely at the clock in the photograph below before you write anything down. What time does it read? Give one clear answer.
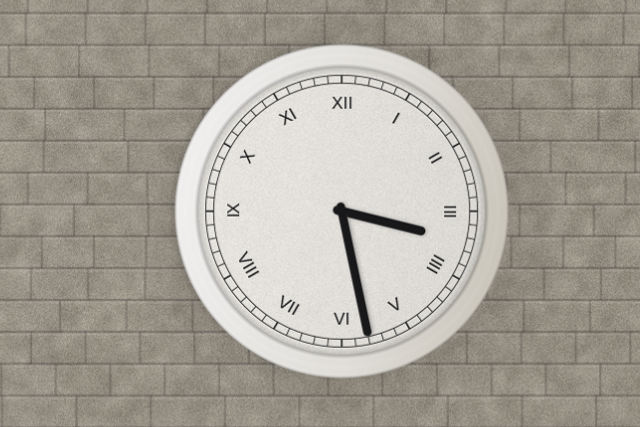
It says 3:28
